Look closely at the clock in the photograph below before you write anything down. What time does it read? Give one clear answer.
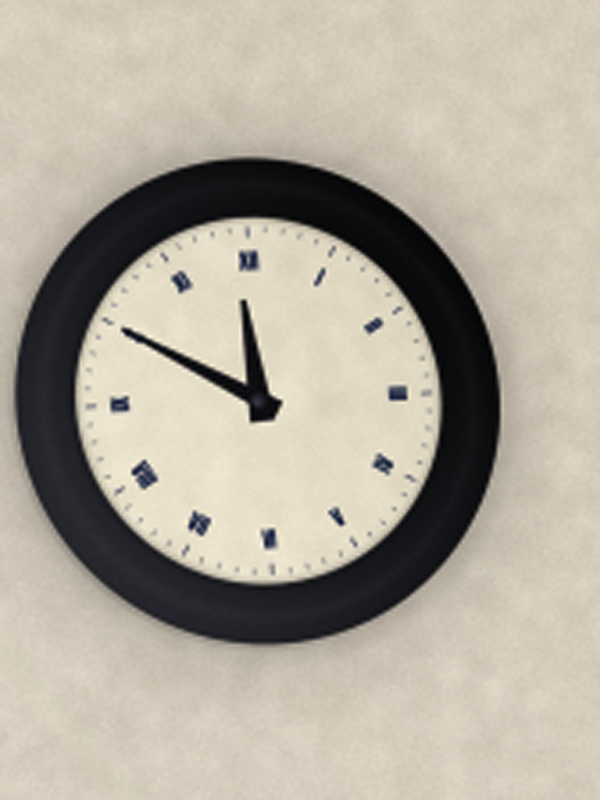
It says 11:50
